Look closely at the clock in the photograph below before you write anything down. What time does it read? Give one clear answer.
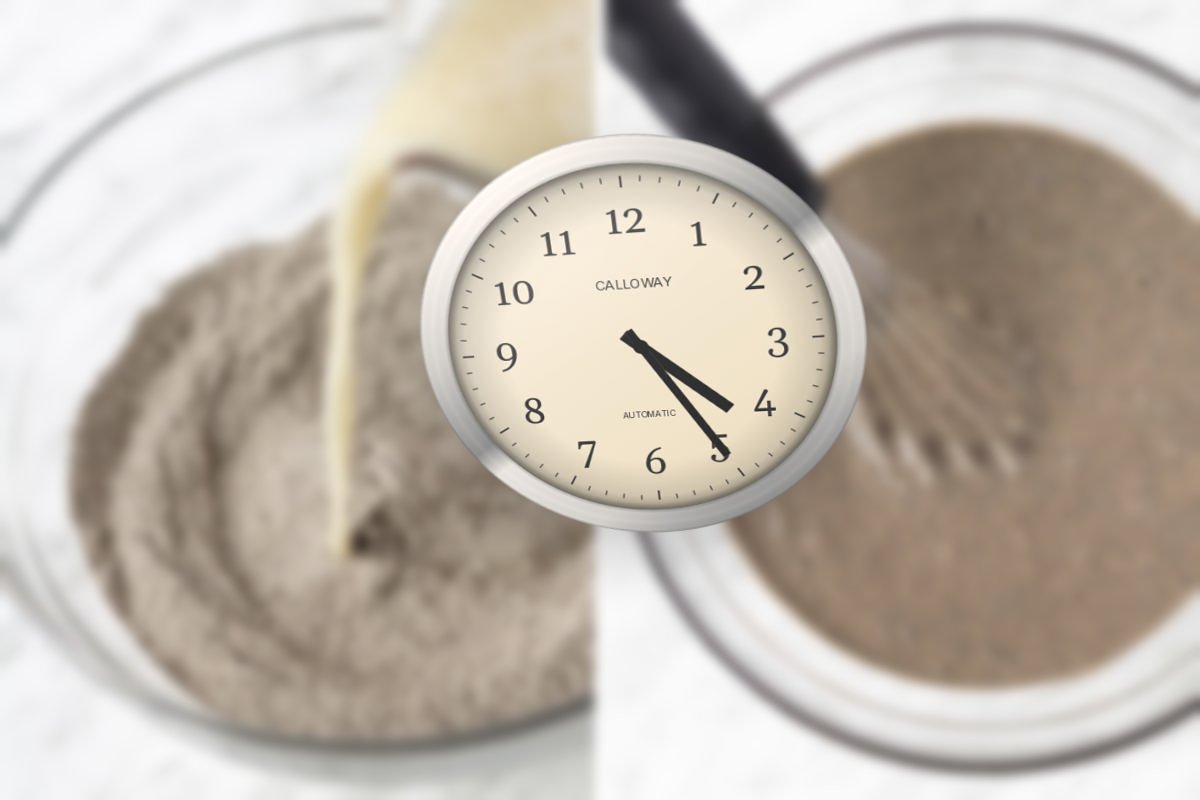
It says 4:25
